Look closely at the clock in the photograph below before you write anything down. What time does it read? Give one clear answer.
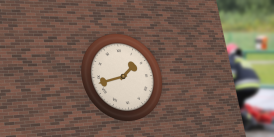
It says 1:43
